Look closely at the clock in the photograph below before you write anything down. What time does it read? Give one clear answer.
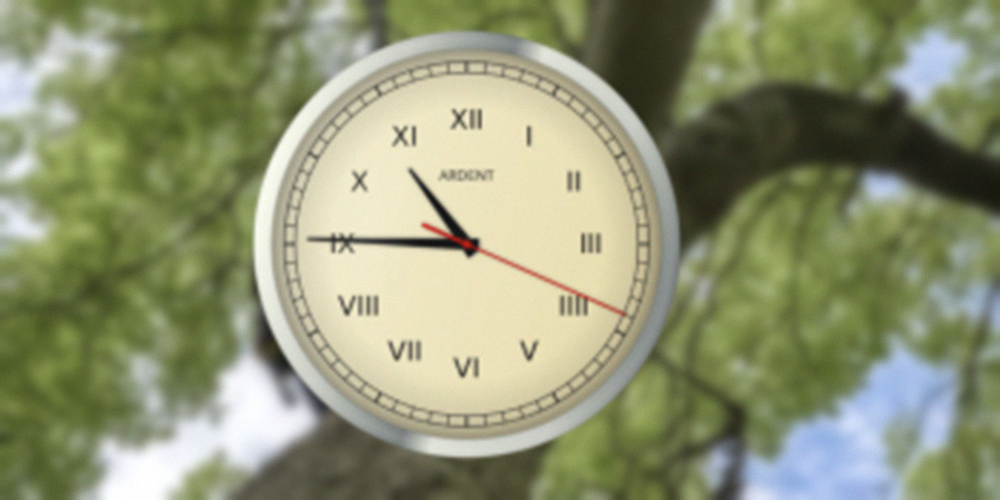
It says 10:45:19
